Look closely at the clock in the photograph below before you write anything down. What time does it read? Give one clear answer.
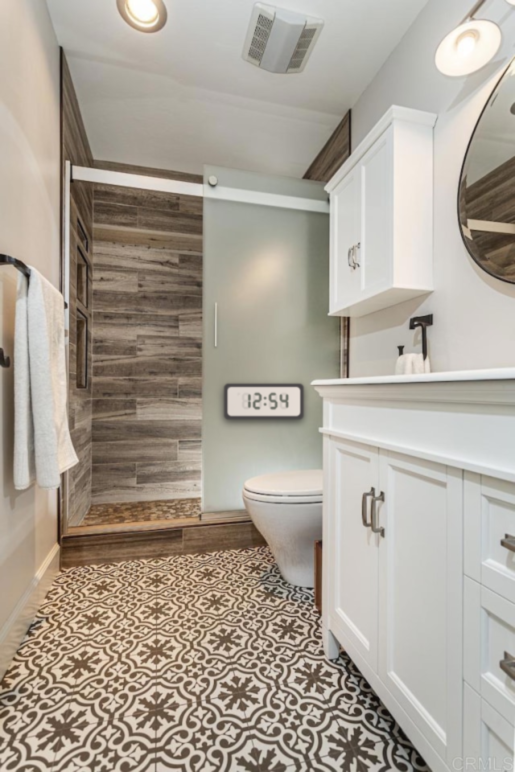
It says 12:54
